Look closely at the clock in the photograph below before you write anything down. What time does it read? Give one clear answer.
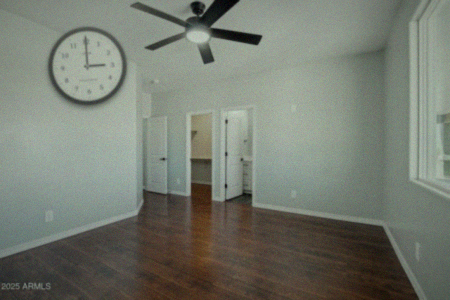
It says 3:00
